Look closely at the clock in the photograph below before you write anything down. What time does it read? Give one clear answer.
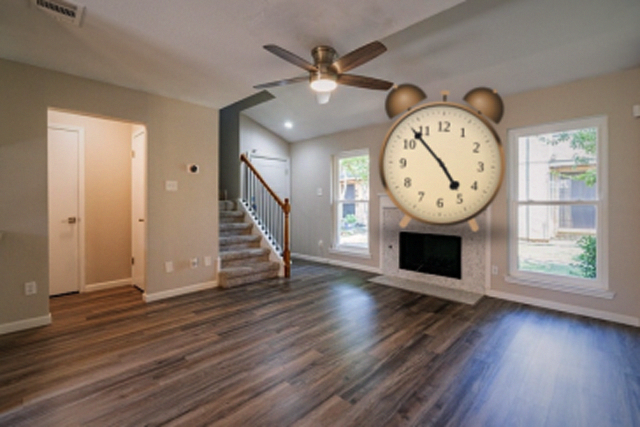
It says 4:53
